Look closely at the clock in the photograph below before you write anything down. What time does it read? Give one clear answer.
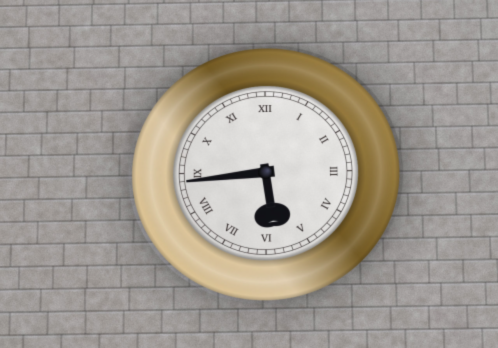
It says 5:44
